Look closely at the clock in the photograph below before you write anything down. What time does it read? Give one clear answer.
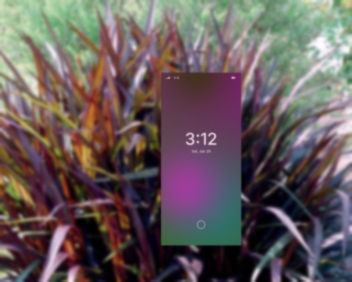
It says 3:12
